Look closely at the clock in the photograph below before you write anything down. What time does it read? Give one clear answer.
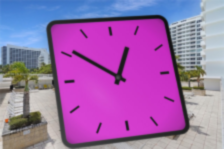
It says 12:51
